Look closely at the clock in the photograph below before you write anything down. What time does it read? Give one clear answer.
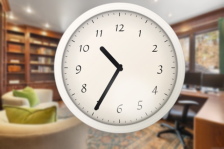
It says 10:35
